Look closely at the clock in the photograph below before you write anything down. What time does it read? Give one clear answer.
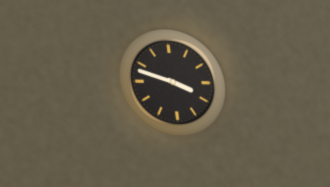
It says 3:48
